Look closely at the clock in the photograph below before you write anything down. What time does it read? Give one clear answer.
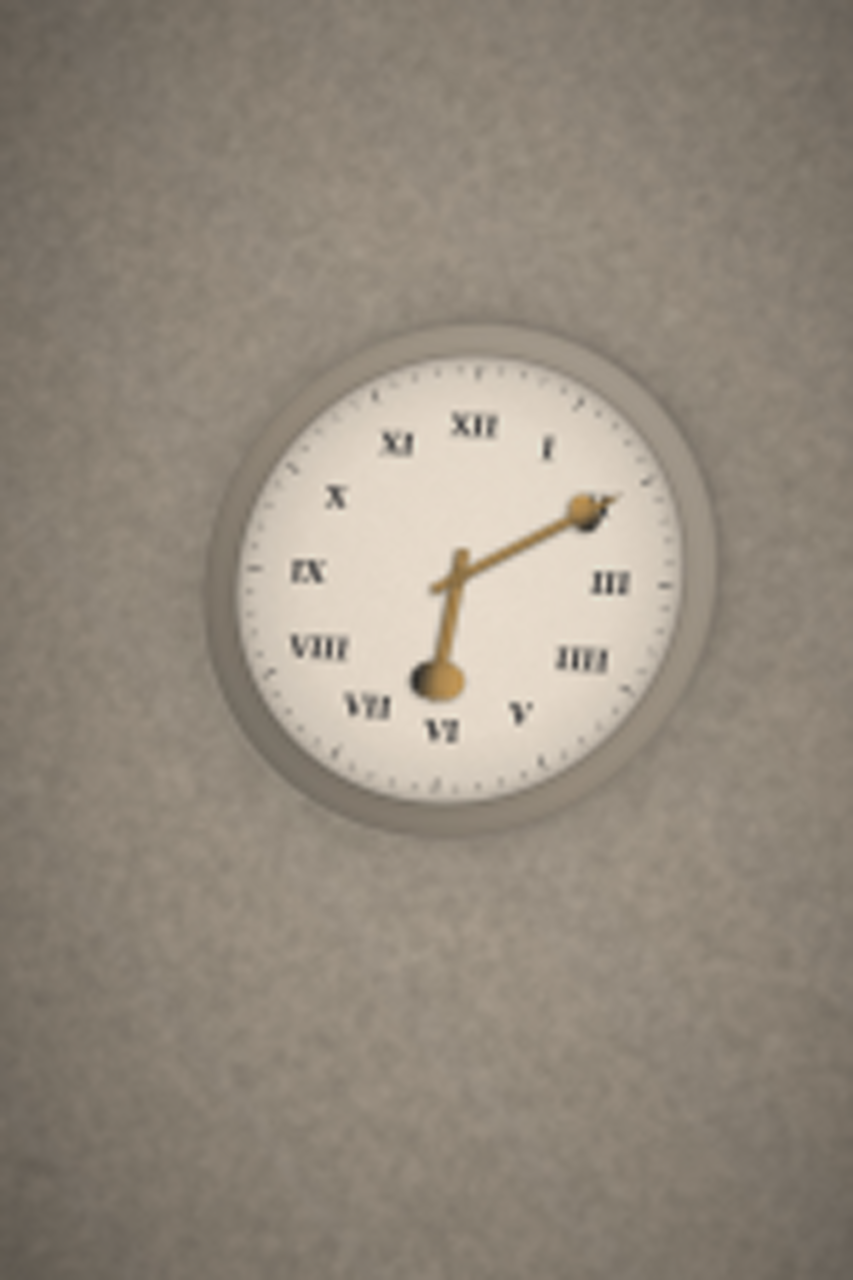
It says 6:10
